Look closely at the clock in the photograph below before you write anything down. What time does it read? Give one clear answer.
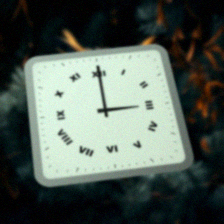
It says 3:00
